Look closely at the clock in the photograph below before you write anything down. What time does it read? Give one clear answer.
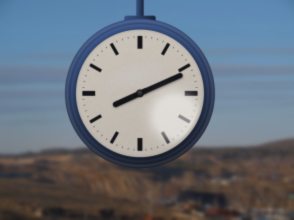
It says 8:11
